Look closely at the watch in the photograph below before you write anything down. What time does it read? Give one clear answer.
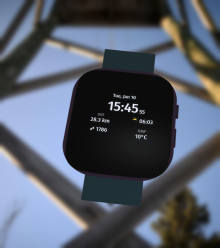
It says 15:45
